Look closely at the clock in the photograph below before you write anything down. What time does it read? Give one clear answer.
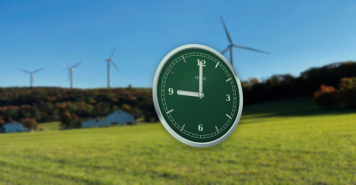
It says 9:00
